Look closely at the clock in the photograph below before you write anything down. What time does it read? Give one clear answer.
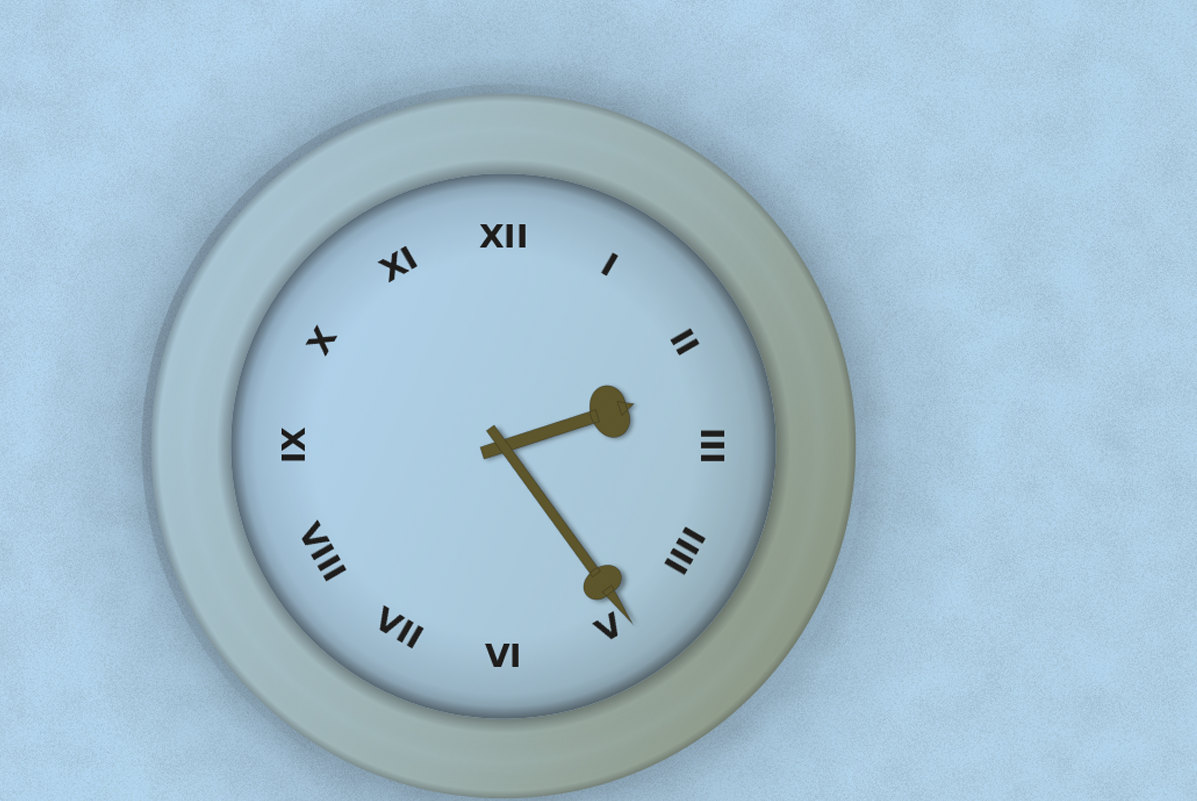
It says 2:24
